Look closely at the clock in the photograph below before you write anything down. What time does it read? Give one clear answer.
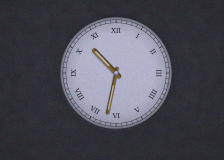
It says 10:32
